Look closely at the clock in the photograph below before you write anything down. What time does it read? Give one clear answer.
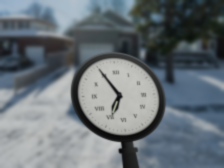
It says 6:55
